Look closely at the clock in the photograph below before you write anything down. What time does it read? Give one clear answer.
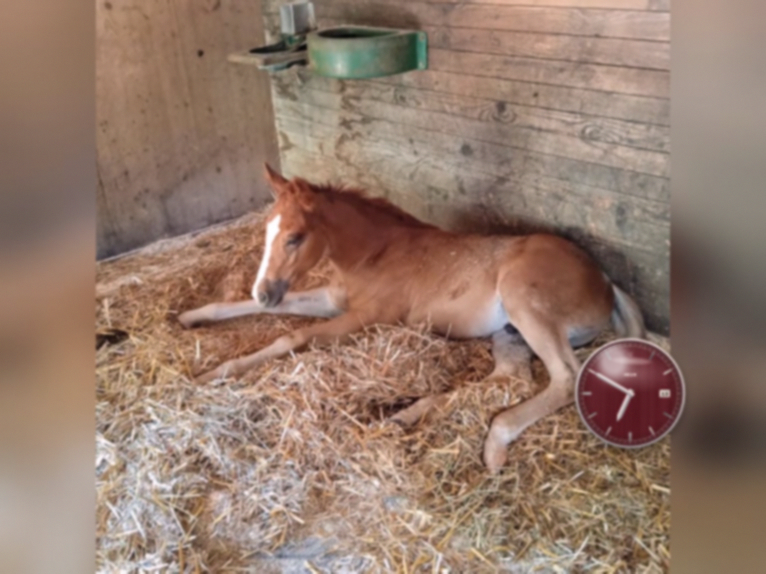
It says 6:50
